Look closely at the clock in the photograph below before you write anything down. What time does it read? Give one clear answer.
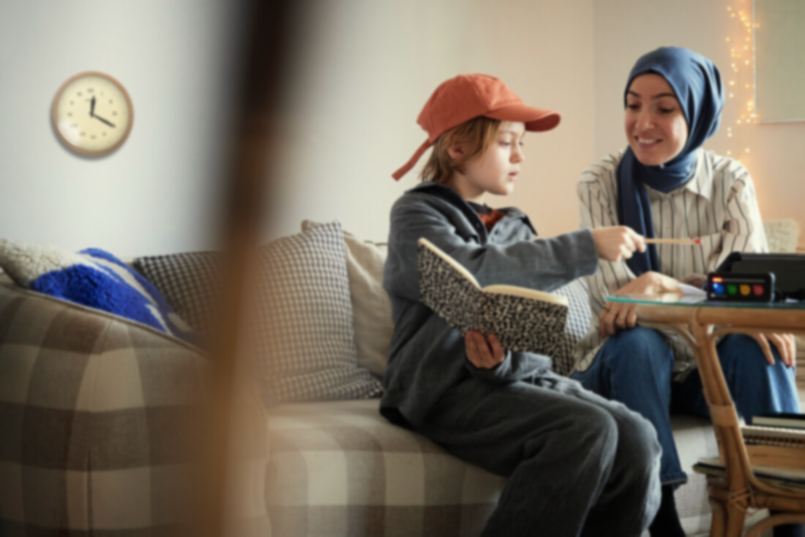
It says 12:20
